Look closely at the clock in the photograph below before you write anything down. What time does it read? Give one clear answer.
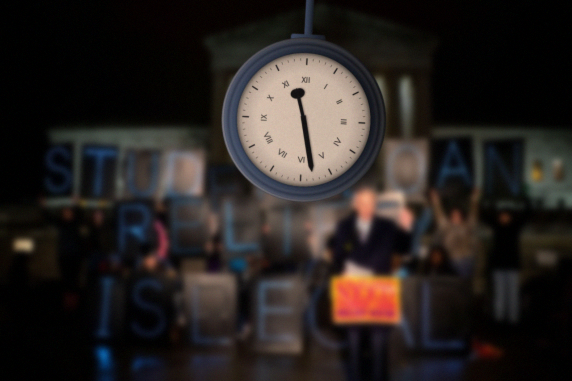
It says 11:28
